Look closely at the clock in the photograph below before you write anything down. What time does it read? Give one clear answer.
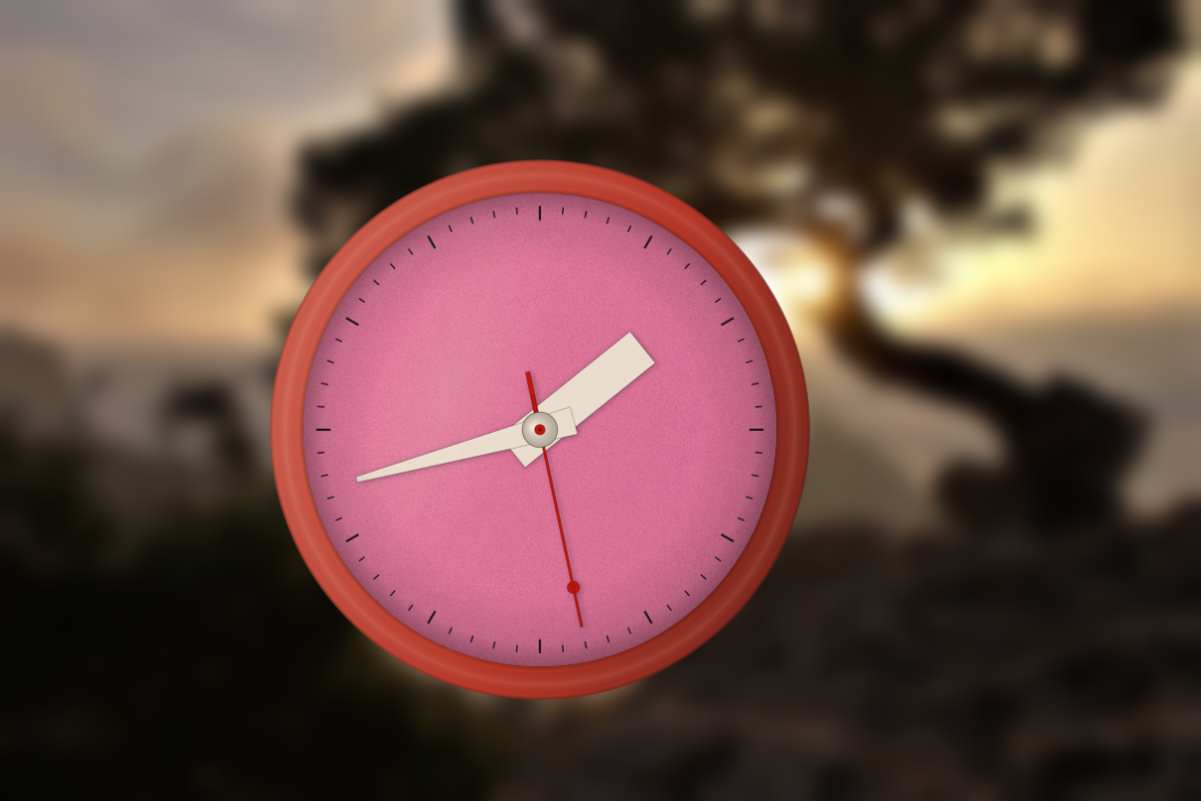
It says 1:42:28
